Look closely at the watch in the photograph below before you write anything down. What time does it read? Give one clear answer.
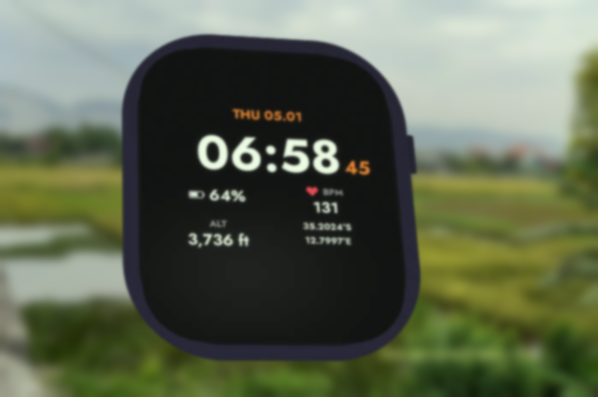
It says 6:58:45
